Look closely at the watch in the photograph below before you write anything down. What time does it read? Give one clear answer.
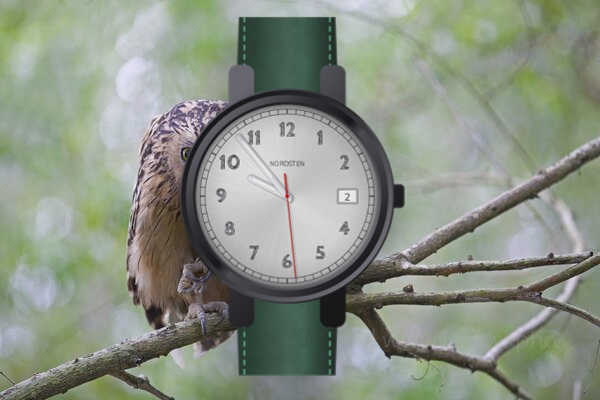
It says 9:53:29
